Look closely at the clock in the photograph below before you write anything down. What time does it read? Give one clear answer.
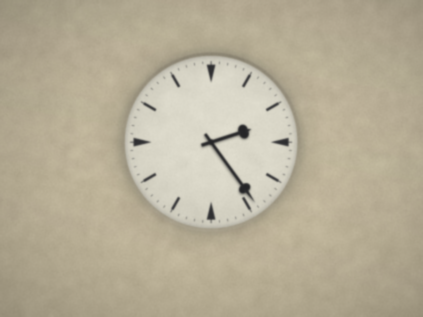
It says 2:24
